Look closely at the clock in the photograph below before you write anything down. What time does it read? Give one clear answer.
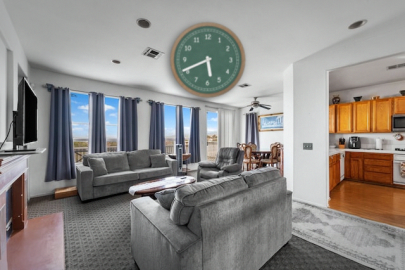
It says 5:41
